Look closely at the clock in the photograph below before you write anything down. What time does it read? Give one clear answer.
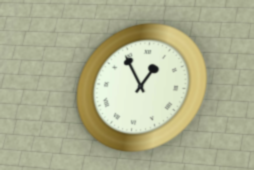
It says 12:54
